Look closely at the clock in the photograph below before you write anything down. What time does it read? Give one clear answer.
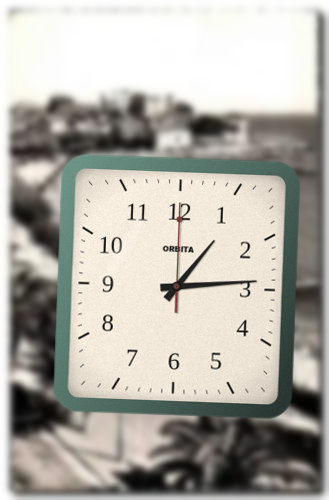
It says 1:14:00
